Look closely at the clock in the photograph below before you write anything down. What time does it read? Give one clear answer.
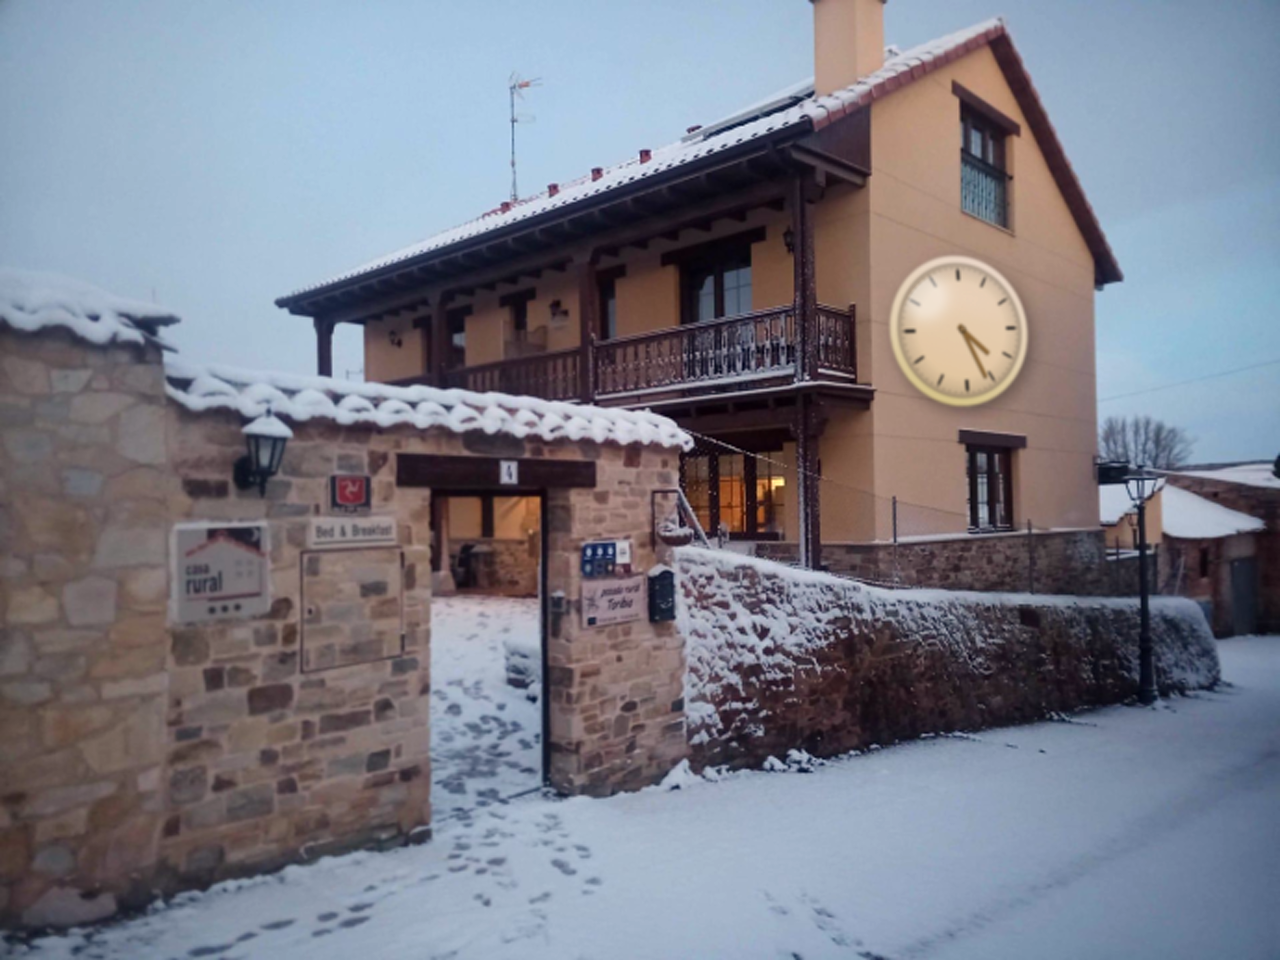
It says 4:26
